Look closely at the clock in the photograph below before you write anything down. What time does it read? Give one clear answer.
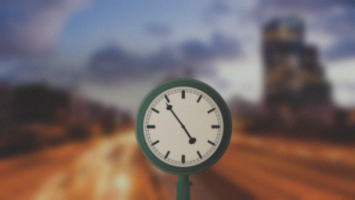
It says 4:54
